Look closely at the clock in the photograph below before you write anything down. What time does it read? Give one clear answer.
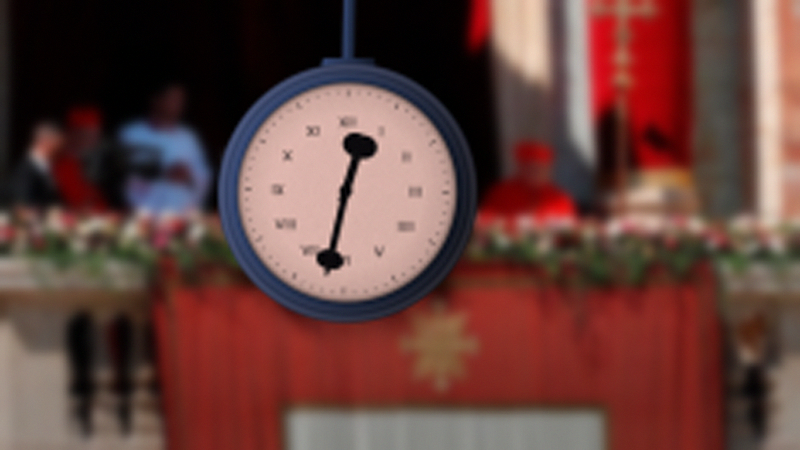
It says 12:32
